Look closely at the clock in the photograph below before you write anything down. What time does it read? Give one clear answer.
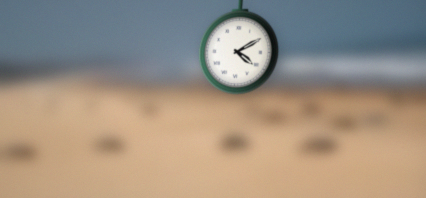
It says 4:10
